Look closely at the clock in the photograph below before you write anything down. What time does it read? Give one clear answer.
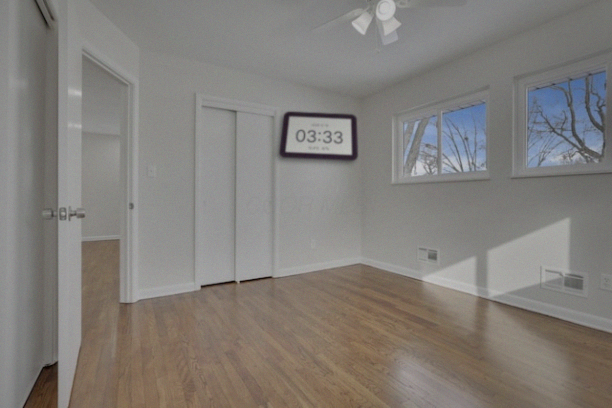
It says 3:33
